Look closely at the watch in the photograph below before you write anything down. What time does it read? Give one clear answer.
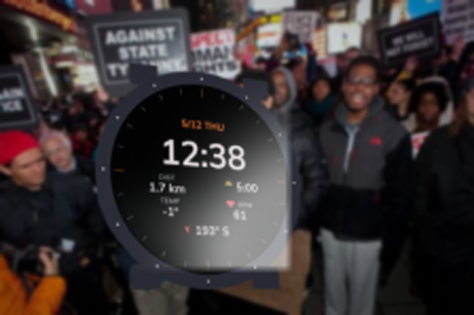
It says 12:38
